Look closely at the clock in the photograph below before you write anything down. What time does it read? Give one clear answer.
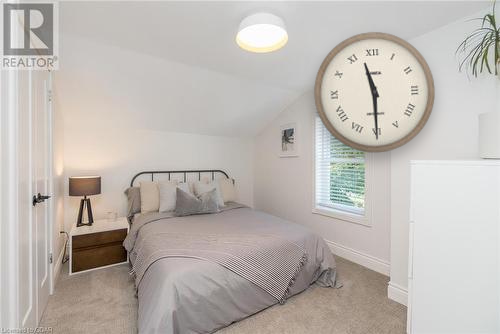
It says 11:30
